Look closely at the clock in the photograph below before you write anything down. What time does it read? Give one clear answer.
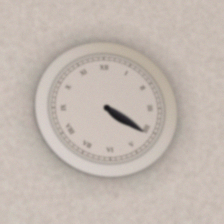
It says 4:21
